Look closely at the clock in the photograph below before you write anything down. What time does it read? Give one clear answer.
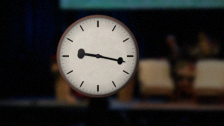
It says 9:17
